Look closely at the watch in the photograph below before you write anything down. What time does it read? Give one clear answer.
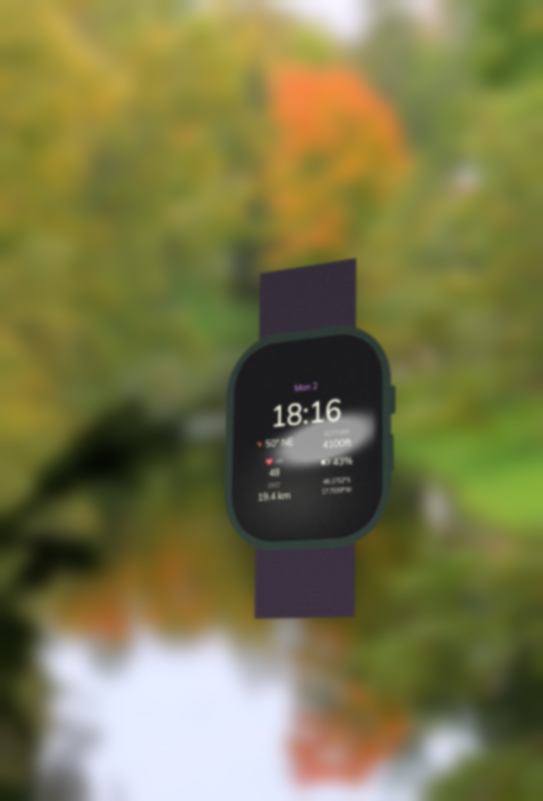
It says 18:16
